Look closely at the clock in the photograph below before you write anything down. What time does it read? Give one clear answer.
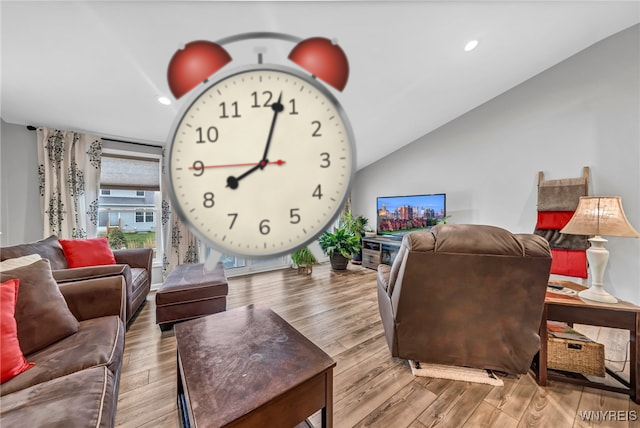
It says 8:02:45
